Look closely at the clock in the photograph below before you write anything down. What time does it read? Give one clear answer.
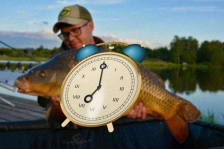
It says 6:59
